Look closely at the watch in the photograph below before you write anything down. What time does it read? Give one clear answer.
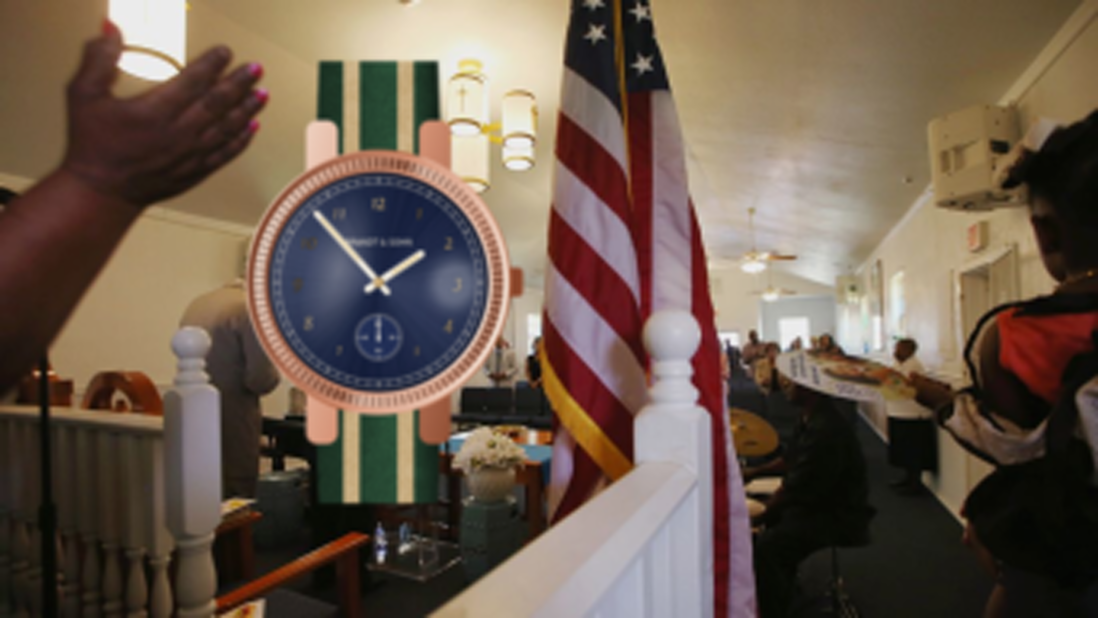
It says 1:53
